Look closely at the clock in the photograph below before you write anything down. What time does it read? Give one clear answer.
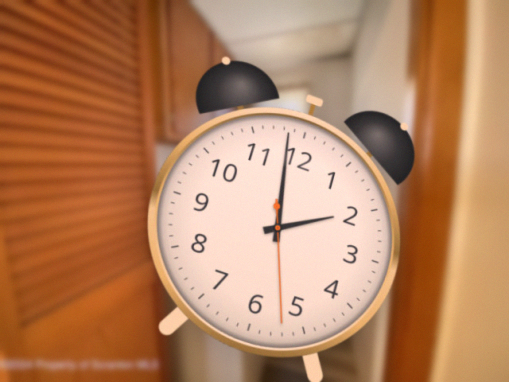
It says 1:58:27
